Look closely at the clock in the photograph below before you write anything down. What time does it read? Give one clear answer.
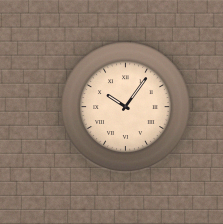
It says 10:06
